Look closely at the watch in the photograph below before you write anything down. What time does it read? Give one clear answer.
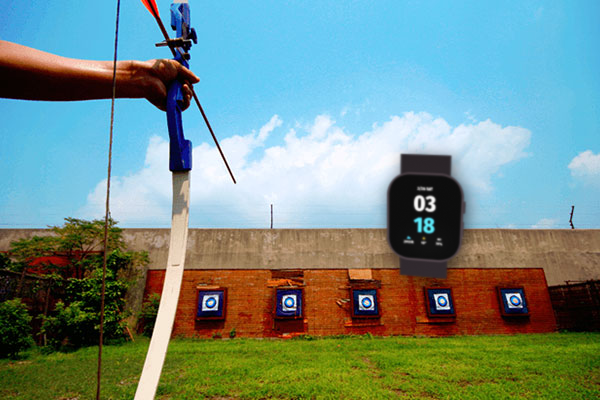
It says 3:18
